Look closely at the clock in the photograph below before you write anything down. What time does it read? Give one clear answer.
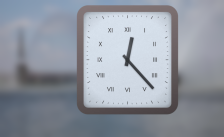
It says 12:23
